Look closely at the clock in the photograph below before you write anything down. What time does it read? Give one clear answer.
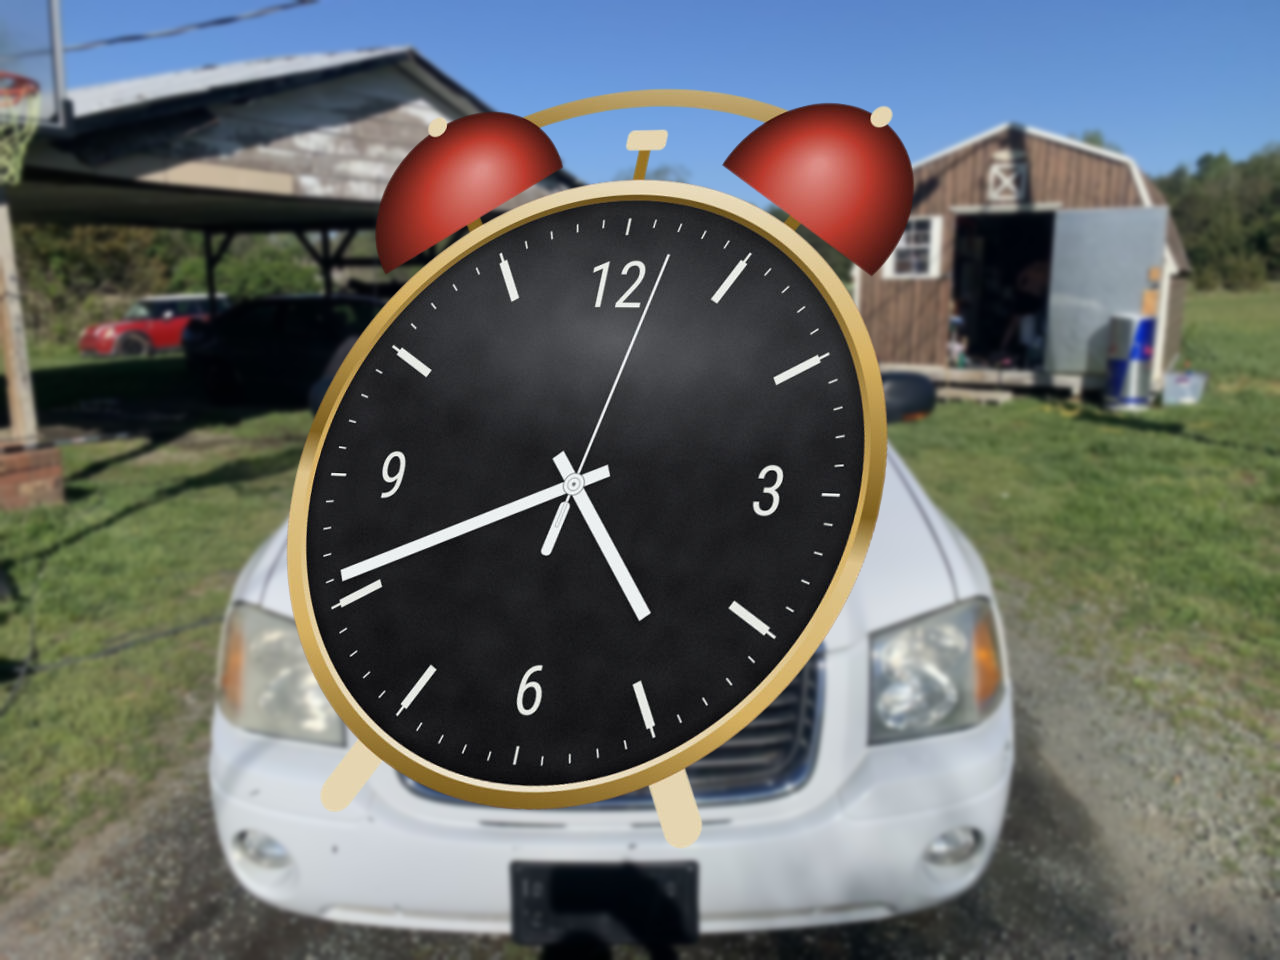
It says 4:41:02
